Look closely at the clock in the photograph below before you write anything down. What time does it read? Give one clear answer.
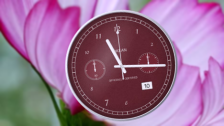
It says 11:16
